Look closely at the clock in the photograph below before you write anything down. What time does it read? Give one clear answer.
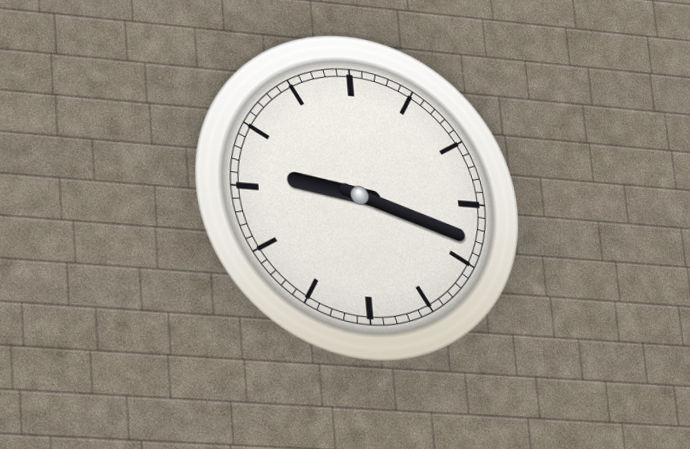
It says 9:18
